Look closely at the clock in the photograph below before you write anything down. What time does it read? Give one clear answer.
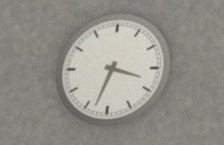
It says 3:33
